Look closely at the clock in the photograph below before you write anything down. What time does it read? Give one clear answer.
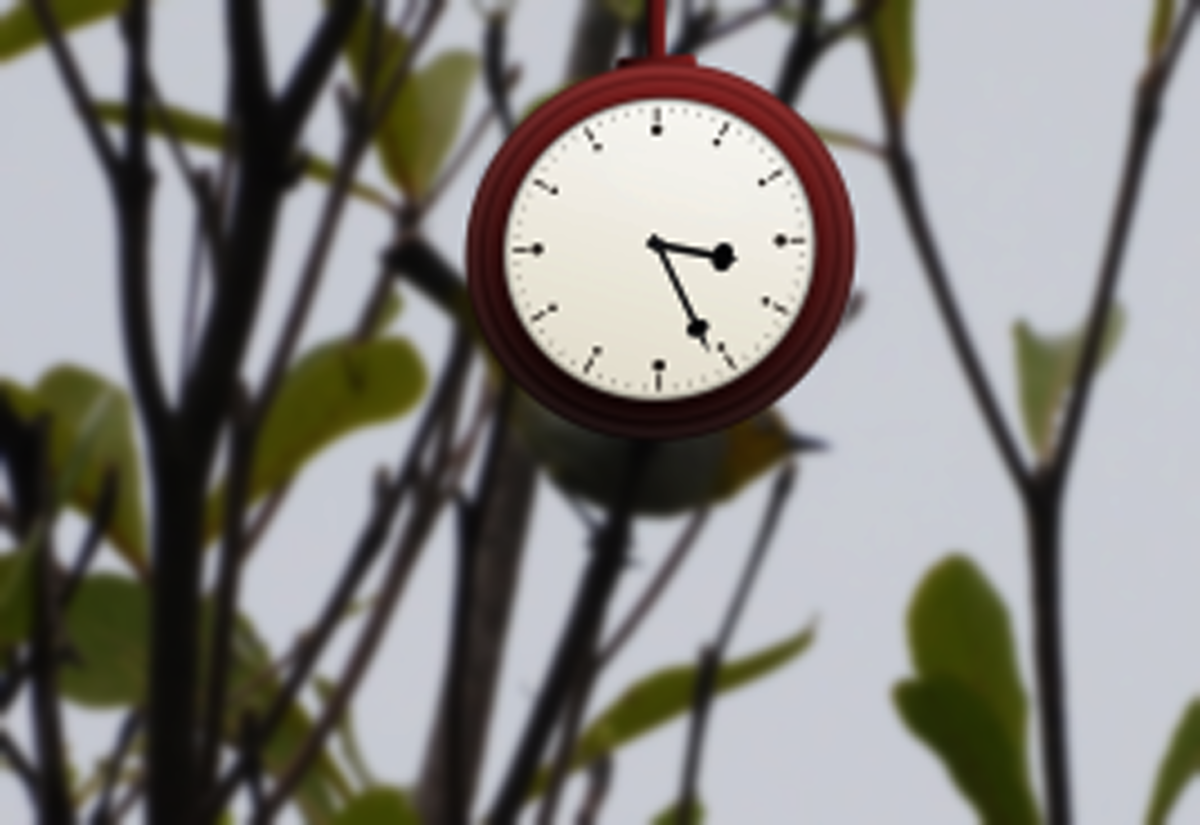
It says 3:26
